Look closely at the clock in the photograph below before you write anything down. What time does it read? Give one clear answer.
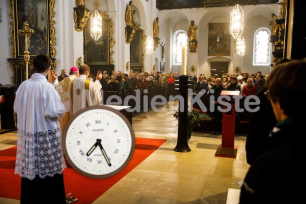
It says 7:26
